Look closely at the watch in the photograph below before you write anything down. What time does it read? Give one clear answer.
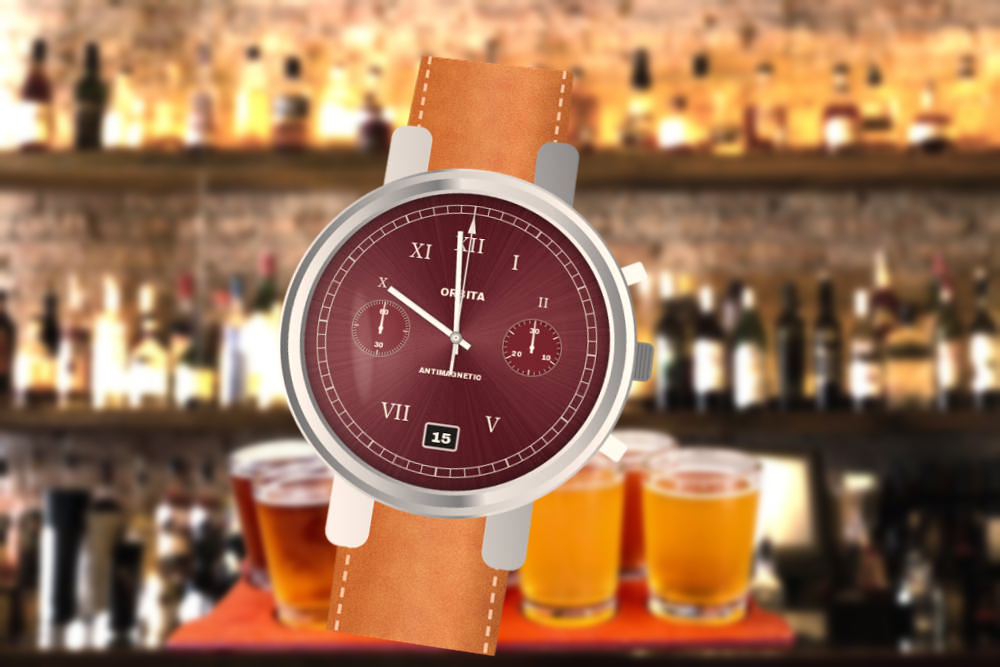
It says 9:59
